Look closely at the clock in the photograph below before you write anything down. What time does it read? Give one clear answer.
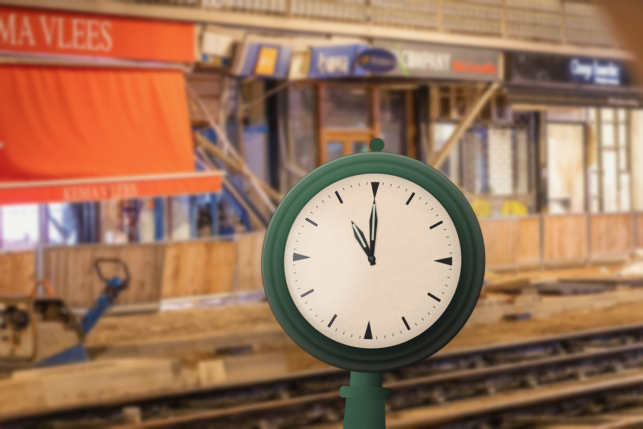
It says 11:00
